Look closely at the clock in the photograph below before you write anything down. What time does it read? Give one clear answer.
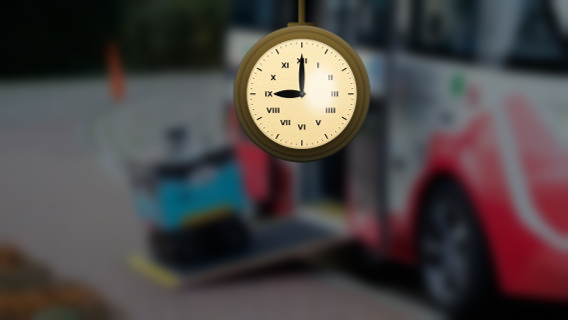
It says 9:00
